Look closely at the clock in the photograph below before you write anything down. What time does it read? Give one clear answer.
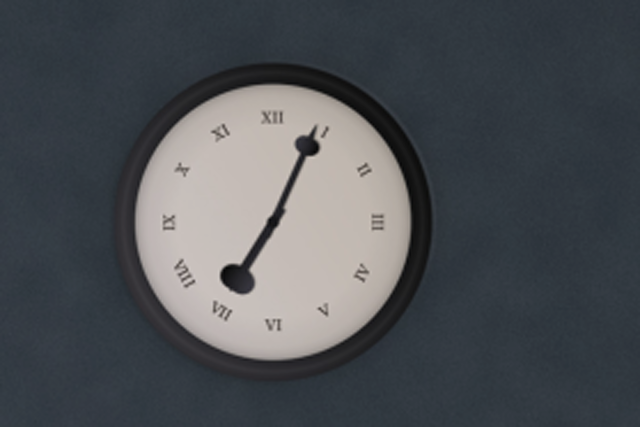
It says 7:04
